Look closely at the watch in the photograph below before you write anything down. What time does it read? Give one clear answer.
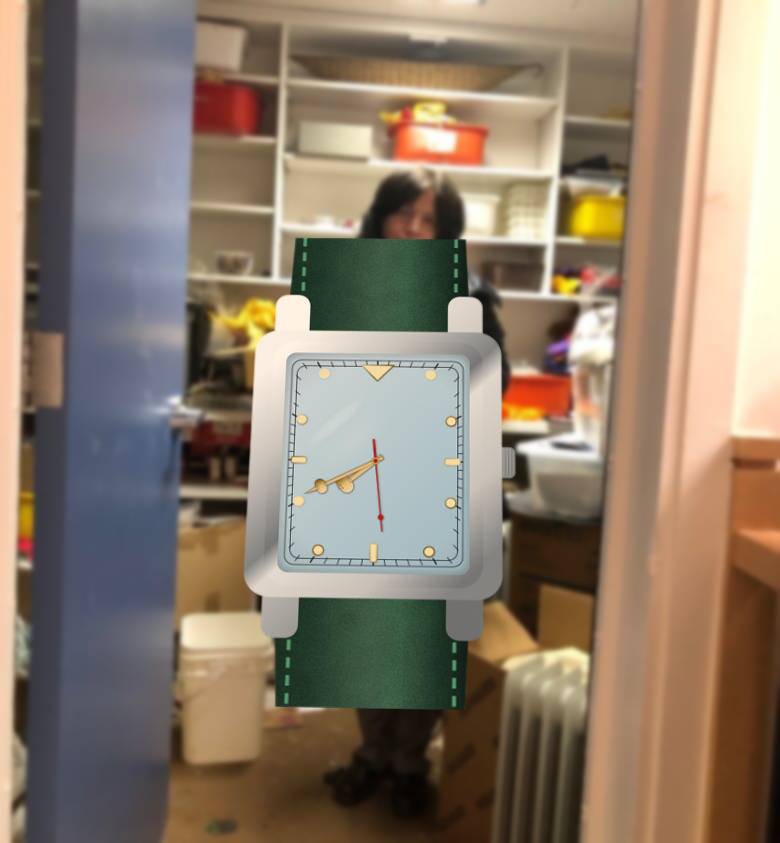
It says 7:40:29
